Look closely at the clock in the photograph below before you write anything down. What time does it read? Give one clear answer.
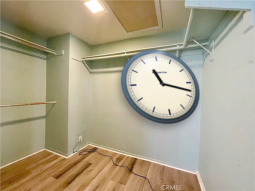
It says 11:18
